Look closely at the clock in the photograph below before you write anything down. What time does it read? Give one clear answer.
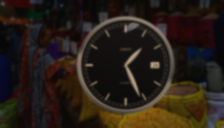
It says 1:26
